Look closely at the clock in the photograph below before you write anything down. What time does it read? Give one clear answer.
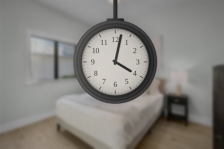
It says 4:02
